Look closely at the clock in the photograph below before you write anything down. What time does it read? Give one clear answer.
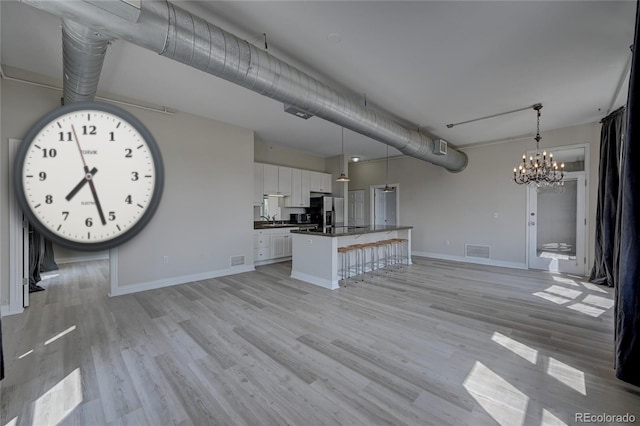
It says 7:26:57
